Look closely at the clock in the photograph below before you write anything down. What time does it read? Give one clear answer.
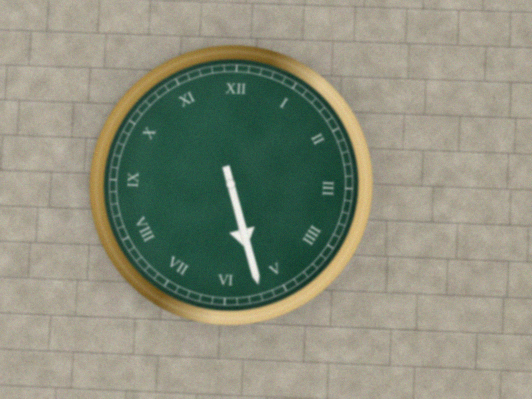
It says 5:27
